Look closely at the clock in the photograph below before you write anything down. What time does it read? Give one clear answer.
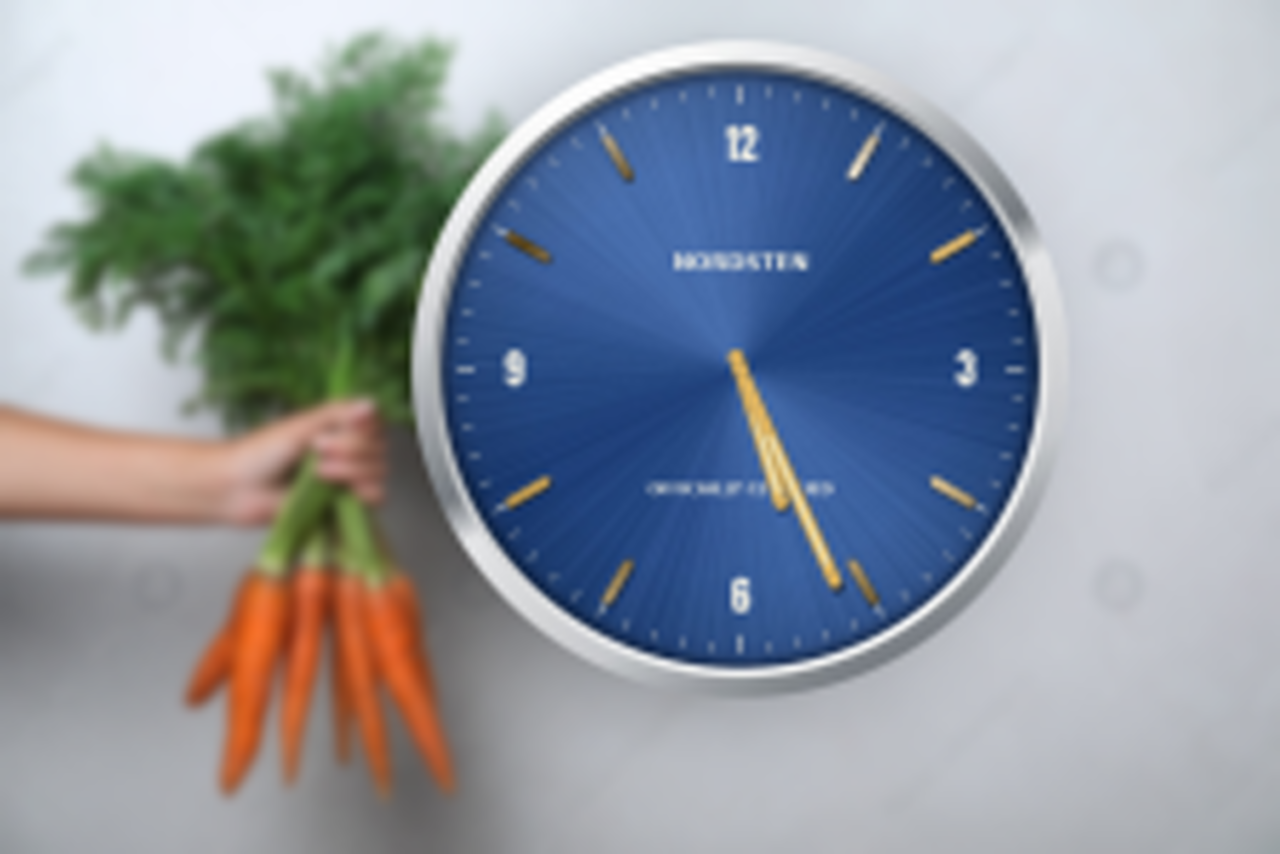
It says 5:26
